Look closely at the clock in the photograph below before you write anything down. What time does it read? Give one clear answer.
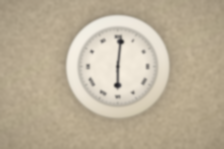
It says 6:01
